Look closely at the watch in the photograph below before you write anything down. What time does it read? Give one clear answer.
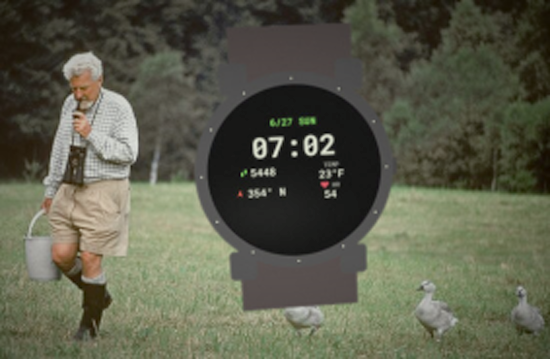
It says 7:02
